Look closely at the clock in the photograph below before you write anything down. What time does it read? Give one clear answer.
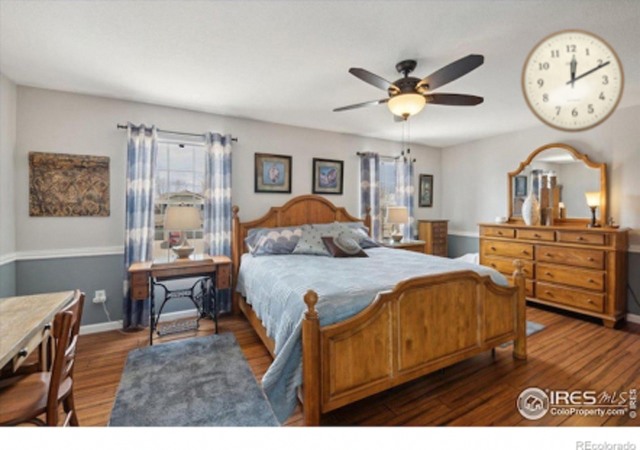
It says 12:11
